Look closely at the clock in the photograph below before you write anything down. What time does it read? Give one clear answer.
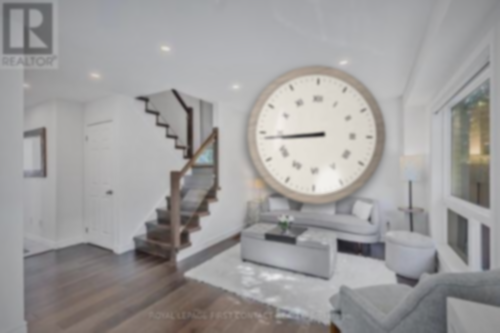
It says 8:44
